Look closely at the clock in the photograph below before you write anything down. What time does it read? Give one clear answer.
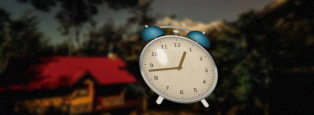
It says 12:43
